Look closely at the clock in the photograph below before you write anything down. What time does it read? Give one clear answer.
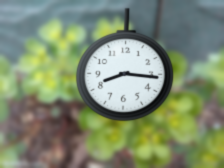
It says 8:16
